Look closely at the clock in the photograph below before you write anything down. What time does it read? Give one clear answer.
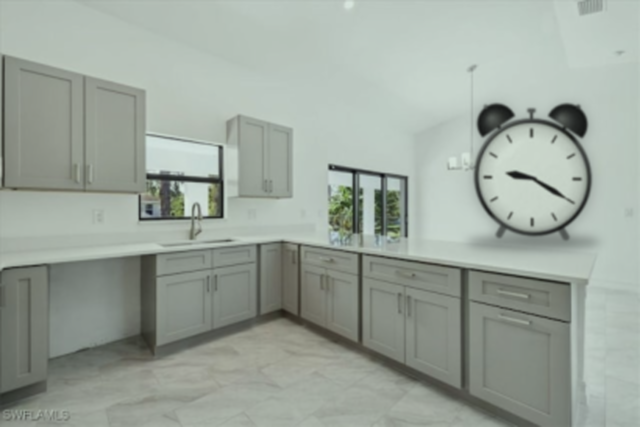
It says 9:20
